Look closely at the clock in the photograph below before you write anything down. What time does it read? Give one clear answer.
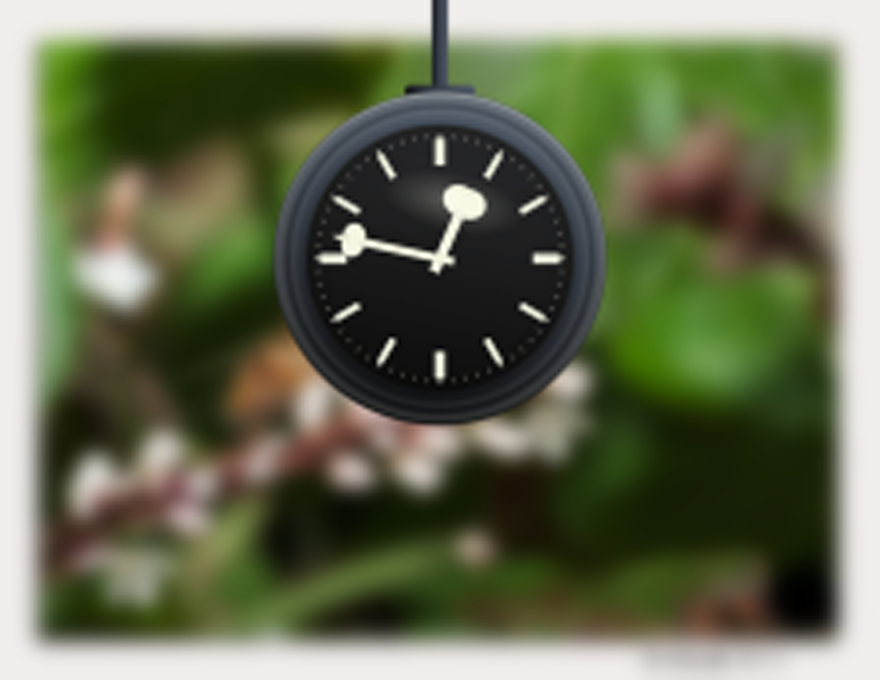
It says 12:47
